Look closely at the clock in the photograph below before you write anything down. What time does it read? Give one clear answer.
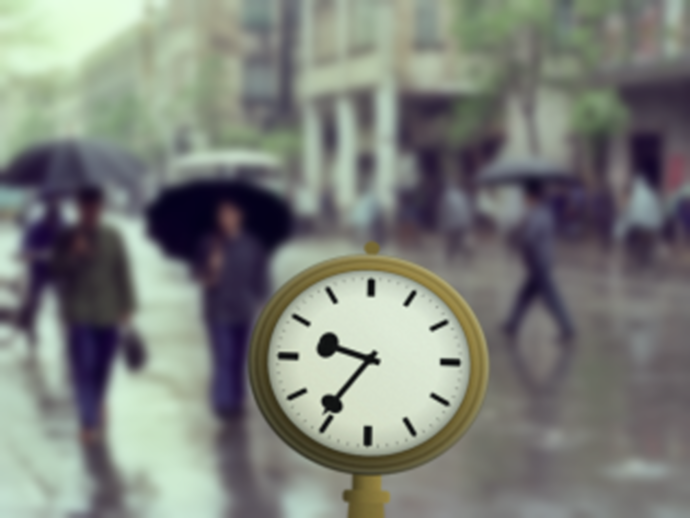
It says 9:36
